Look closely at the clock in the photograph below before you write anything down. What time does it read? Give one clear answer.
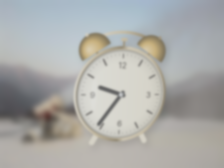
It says 9:36
